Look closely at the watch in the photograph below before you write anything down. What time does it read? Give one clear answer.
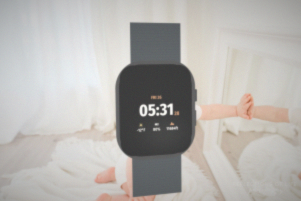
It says 5:31
